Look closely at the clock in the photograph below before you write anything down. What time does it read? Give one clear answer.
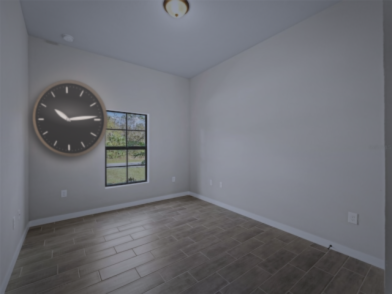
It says 10:14
